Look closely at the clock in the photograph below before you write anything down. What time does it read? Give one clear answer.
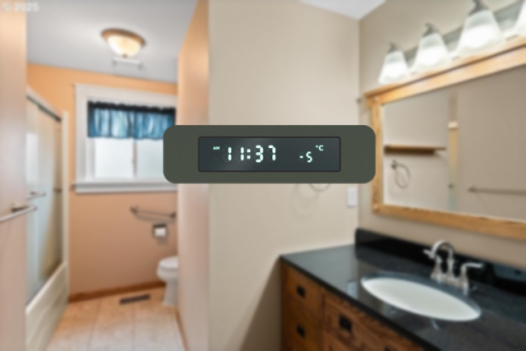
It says 11:37
